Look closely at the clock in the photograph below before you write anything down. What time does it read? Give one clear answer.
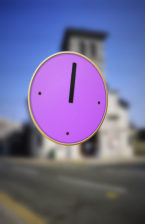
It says 12:00
